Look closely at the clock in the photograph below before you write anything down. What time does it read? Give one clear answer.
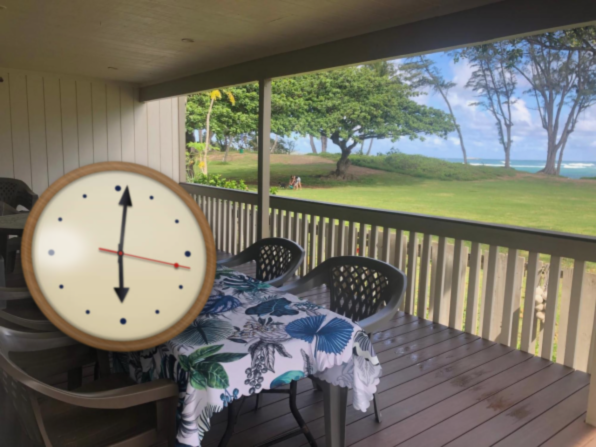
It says 6:01:17
